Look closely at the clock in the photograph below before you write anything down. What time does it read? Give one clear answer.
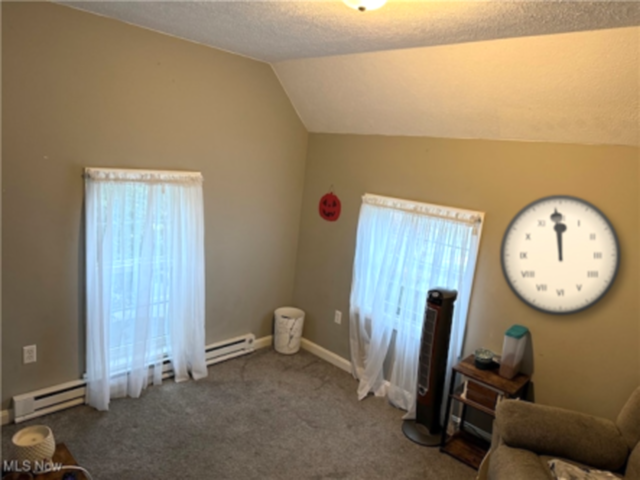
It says 11:59
